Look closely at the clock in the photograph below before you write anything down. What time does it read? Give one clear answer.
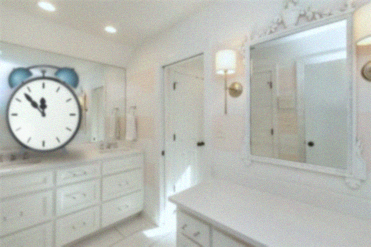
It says 11:53
